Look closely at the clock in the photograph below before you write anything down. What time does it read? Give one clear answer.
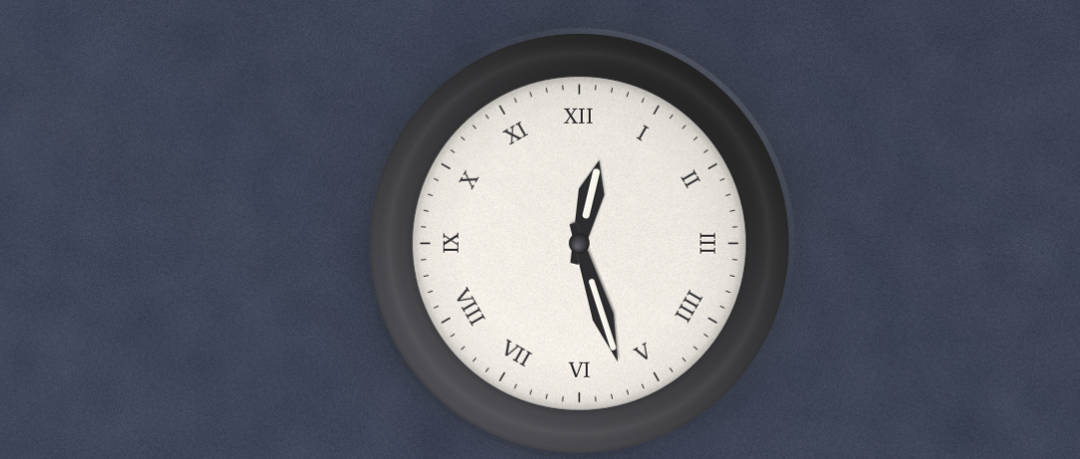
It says 12:27
